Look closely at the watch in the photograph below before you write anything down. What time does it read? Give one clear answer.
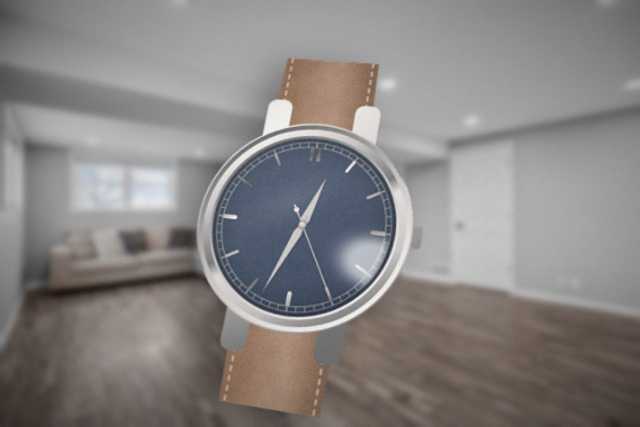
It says 12:33:25
